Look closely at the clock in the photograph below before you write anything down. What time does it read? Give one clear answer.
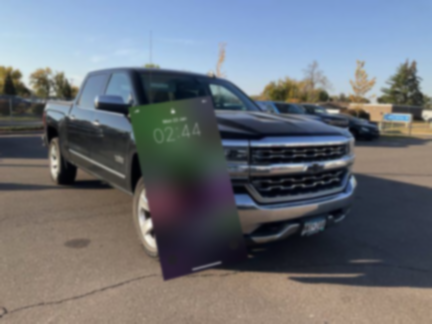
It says 2:44
